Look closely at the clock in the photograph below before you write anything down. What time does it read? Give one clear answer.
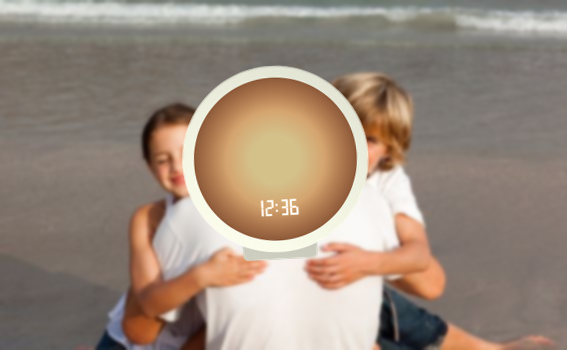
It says 12:36
